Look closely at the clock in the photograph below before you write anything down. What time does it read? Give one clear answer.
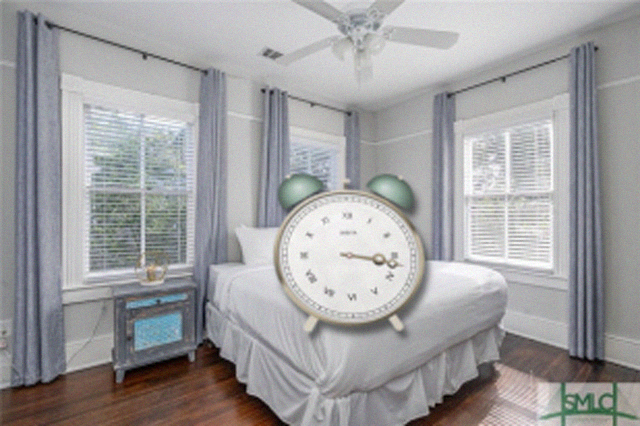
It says 3:17
